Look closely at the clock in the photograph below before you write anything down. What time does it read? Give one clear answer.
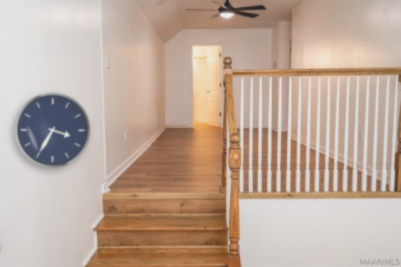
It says 3:35
